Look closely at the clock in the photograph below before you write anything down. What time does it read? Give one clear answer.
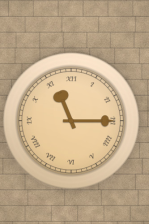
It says 11:15
